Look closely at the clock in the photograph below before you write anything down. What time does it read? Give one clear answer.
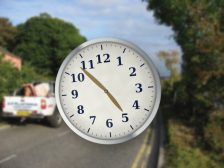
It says 4:53
